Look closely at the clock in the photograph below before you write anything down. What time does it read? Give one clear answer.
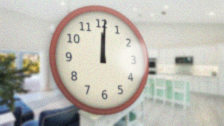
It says 12:01
